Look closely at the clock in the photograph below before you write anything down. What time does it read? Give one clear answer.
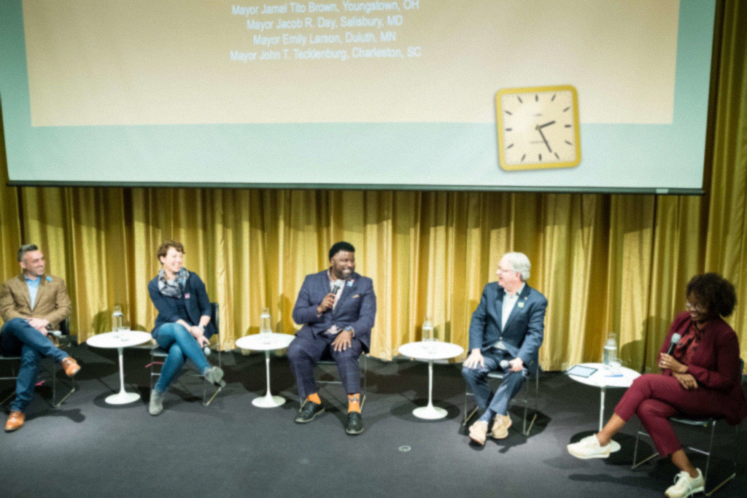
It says 2:26
